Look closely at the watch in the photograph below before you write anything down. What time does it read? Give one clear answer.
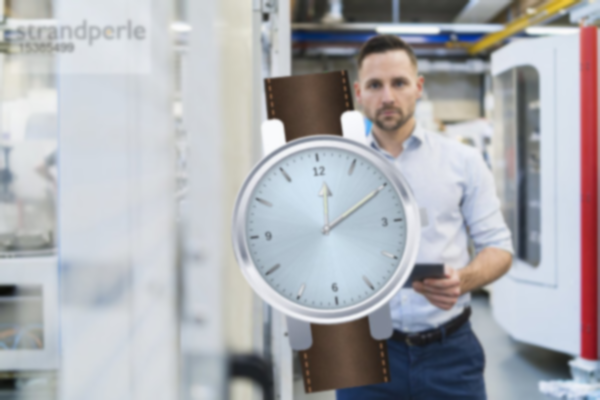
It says 12:10
